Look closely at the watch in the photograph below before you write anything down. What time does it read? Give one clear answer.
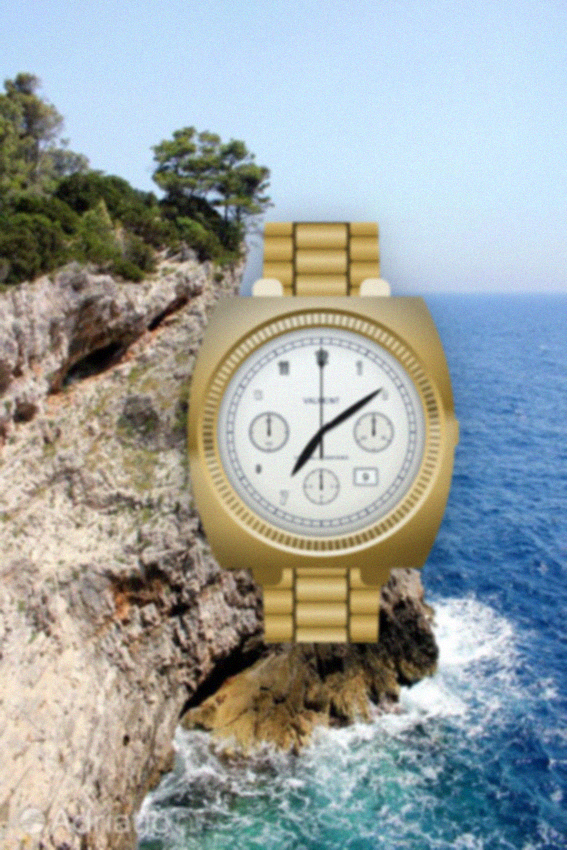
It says 7:09
